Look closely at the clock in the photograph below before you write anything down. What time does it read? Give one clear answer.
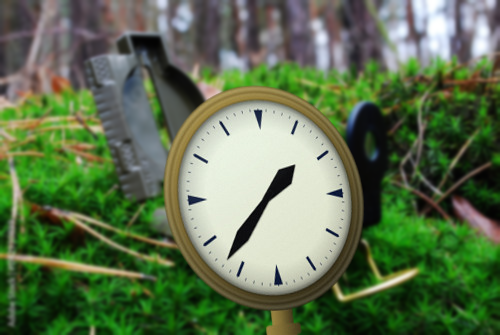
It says 1:37
